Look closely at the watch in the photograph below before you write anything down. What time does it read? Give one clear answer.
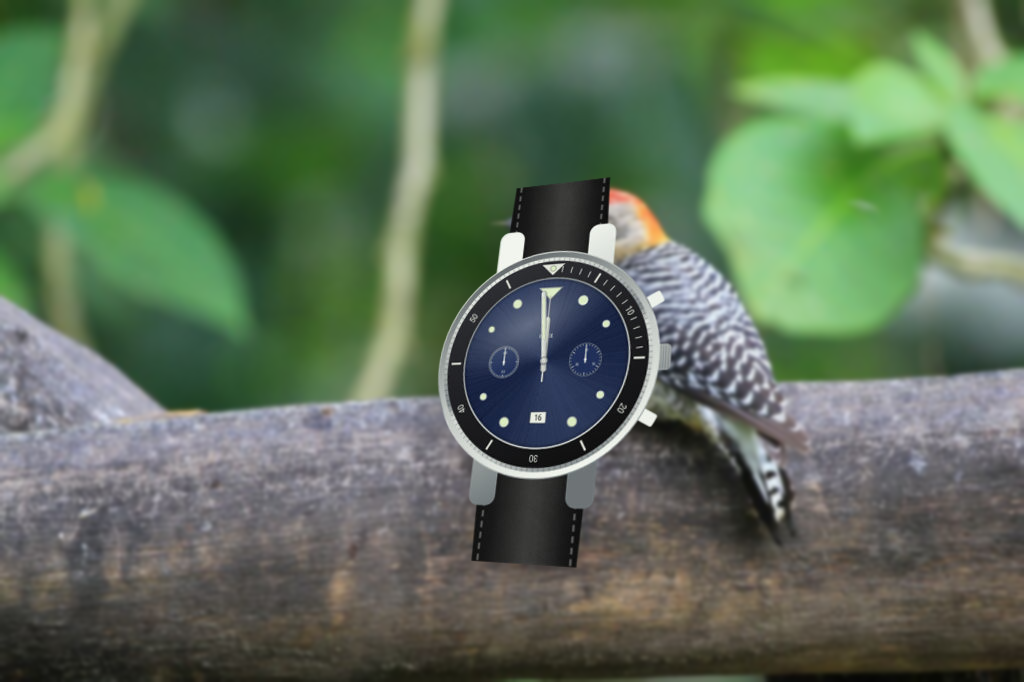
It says 11:59
